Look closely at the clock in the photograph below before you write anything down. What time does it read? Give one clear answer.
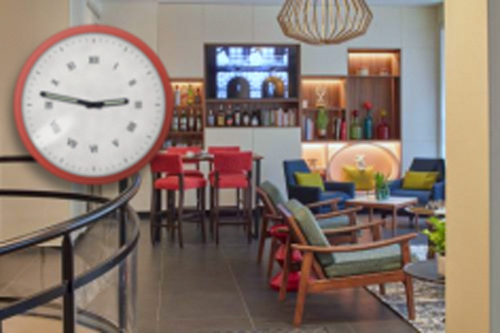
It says 2:47
